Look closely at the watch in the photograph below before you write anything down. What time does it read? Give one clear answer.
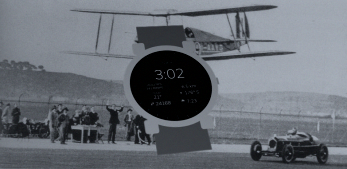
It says 3:02
